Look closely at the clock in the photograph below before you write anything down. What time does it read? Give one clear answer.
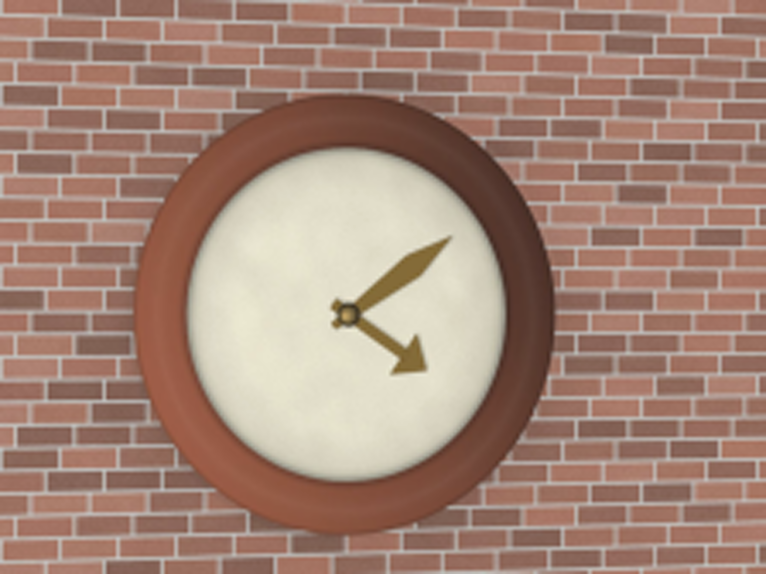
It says 4:09
